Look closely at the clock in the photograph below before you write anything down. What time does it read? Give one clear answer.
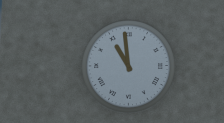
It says 10:59
